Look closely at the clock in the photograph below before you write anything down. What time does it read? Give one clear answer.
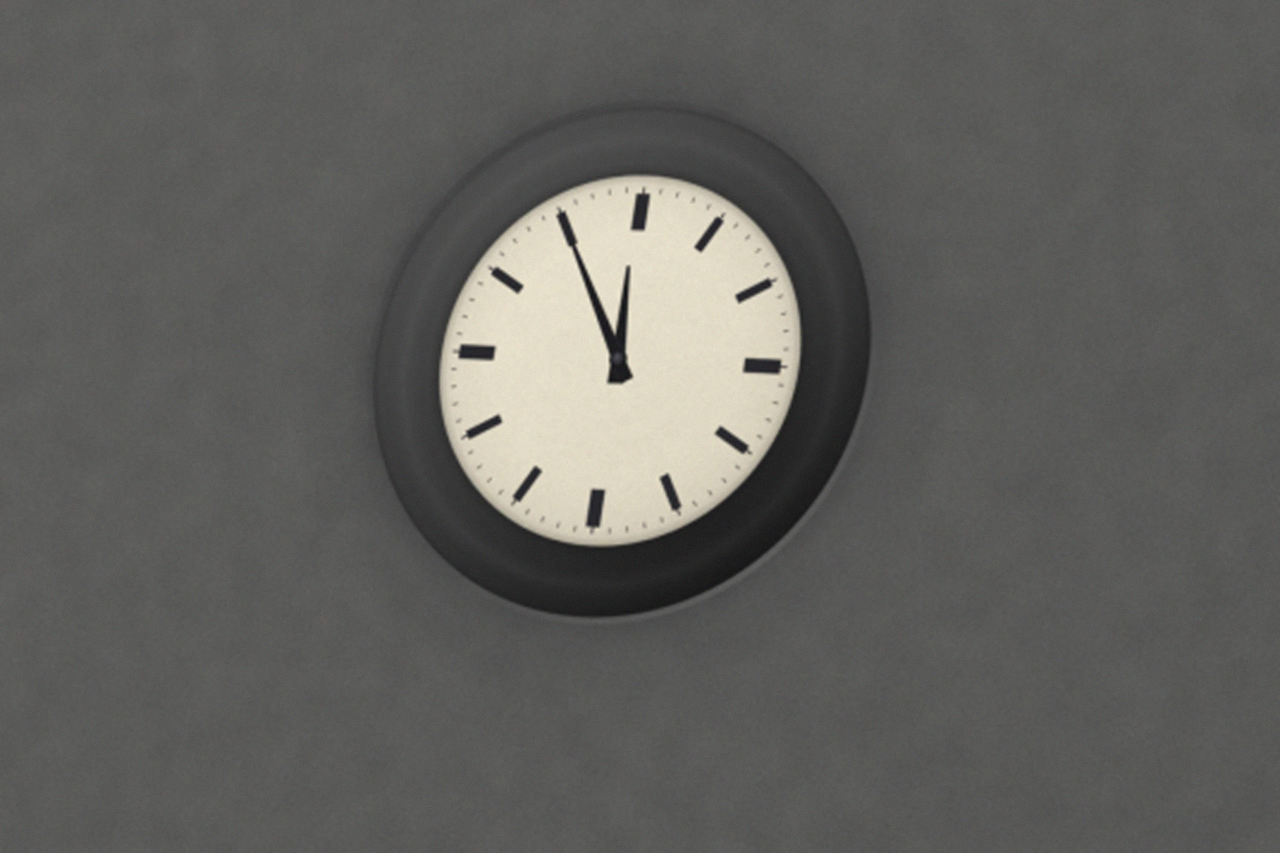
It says 11:55
